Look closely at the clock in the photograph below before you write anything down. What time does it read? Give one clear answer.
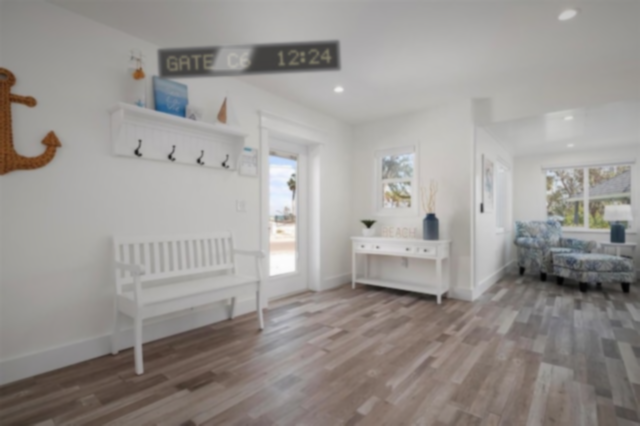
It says 12:24
